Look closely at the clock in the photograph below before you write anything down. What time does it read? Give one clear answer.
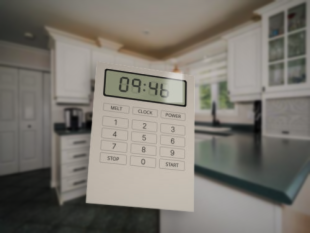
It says 9:46
